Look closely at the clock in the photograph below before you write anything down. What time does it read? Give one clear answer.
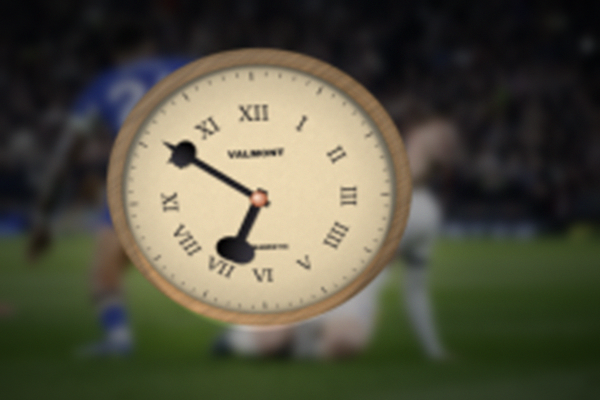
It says 6:51
